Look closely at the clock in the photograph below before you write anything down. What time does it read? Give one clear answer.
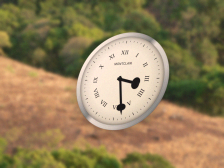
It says 3:28
